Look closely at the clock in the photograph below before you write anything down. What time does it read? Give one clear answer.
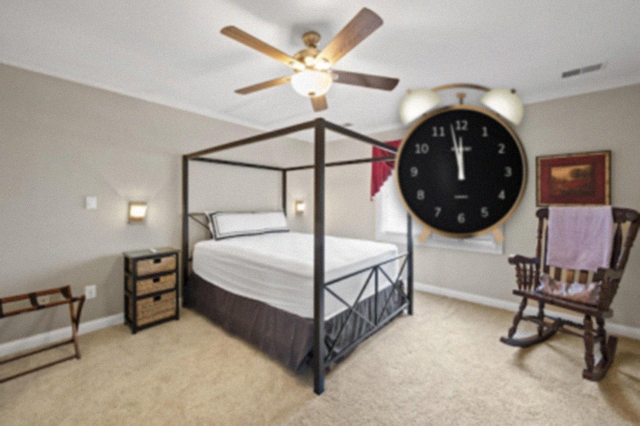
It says 11:58
